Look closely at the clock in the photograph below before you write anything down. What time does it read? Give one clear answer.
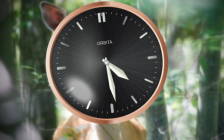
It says 4:29
